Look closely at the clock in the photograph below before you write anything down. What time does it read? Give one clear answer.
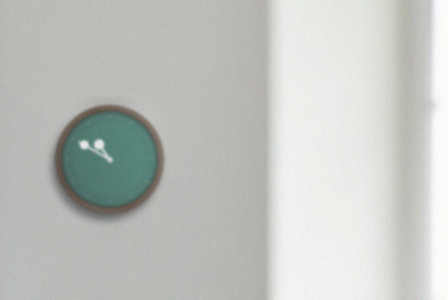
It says 10:50
